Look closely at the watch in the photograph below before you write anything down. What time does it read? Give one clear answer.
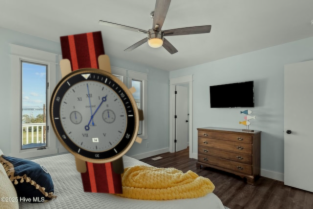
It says 7:07
